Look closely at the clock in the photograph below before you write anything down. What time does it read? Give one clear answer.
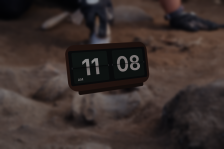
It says 11:08
